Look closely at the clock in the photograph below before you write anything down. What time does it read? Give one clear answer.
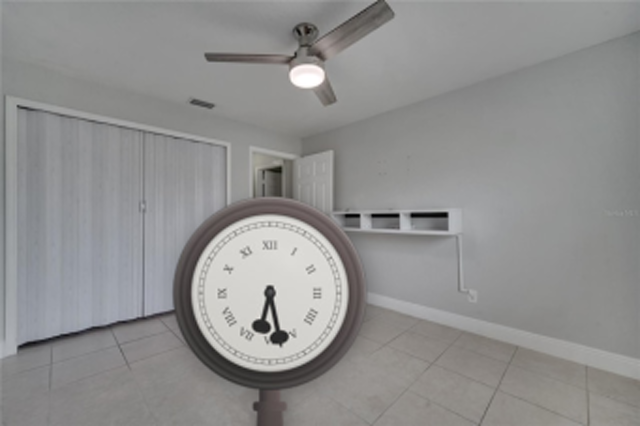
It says 6:28
